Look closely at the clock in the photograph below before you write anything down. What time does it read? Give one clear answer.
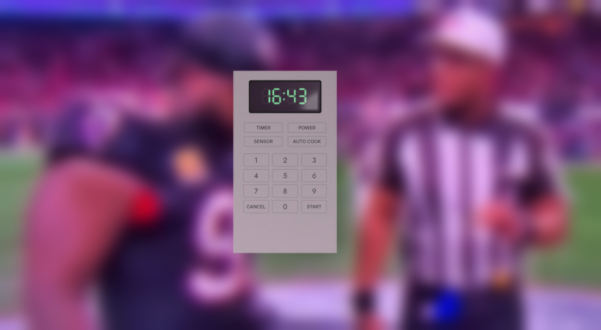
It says 16:43
